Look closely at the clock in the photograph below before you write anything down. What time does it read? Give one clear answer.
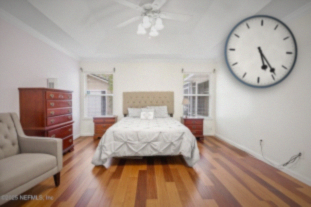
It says 5:24
